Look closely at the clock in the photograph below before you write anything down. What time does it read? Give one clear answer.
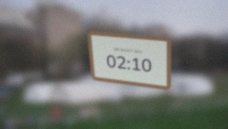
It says 2:10
